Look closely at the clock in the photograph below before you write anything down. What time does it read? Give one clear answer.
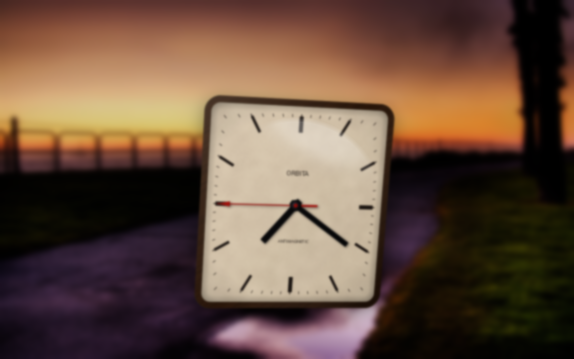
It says 7:20:45
